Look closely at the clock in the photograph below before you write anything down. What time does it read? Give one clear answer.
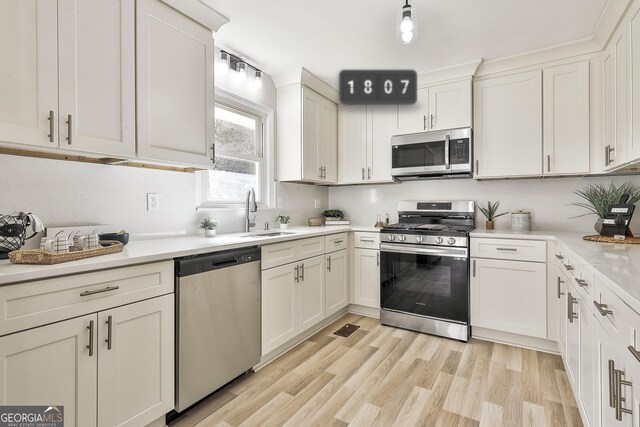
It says 18:07
